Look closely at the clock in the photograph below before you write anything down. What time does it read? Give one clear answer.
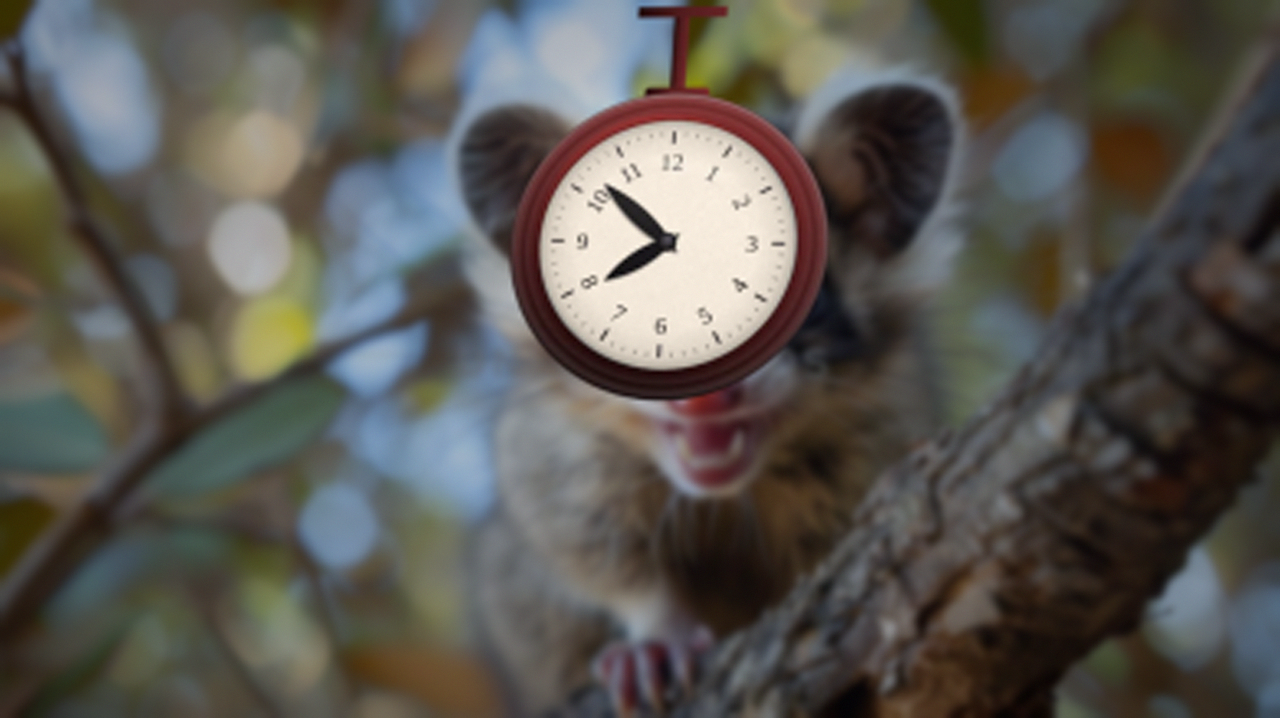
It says 7:52
